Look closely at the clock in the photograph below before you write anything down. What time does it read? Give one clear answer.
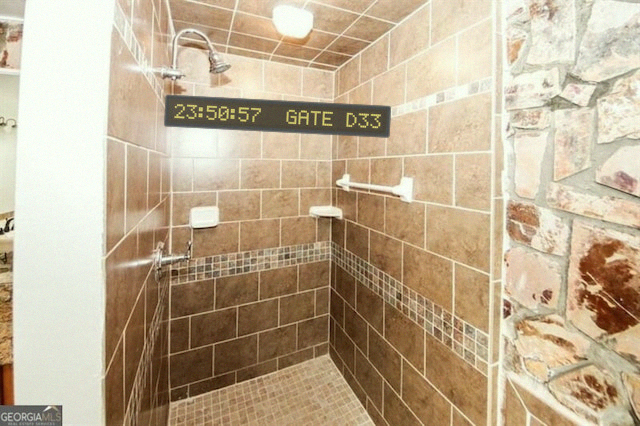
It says 23:50:57
